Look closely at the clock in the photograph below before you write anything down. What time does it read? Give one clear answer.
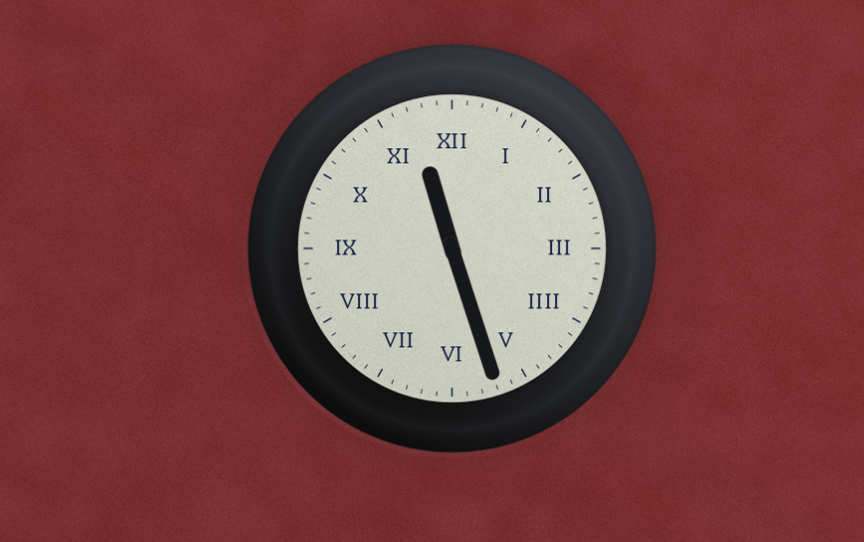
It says 11:27
